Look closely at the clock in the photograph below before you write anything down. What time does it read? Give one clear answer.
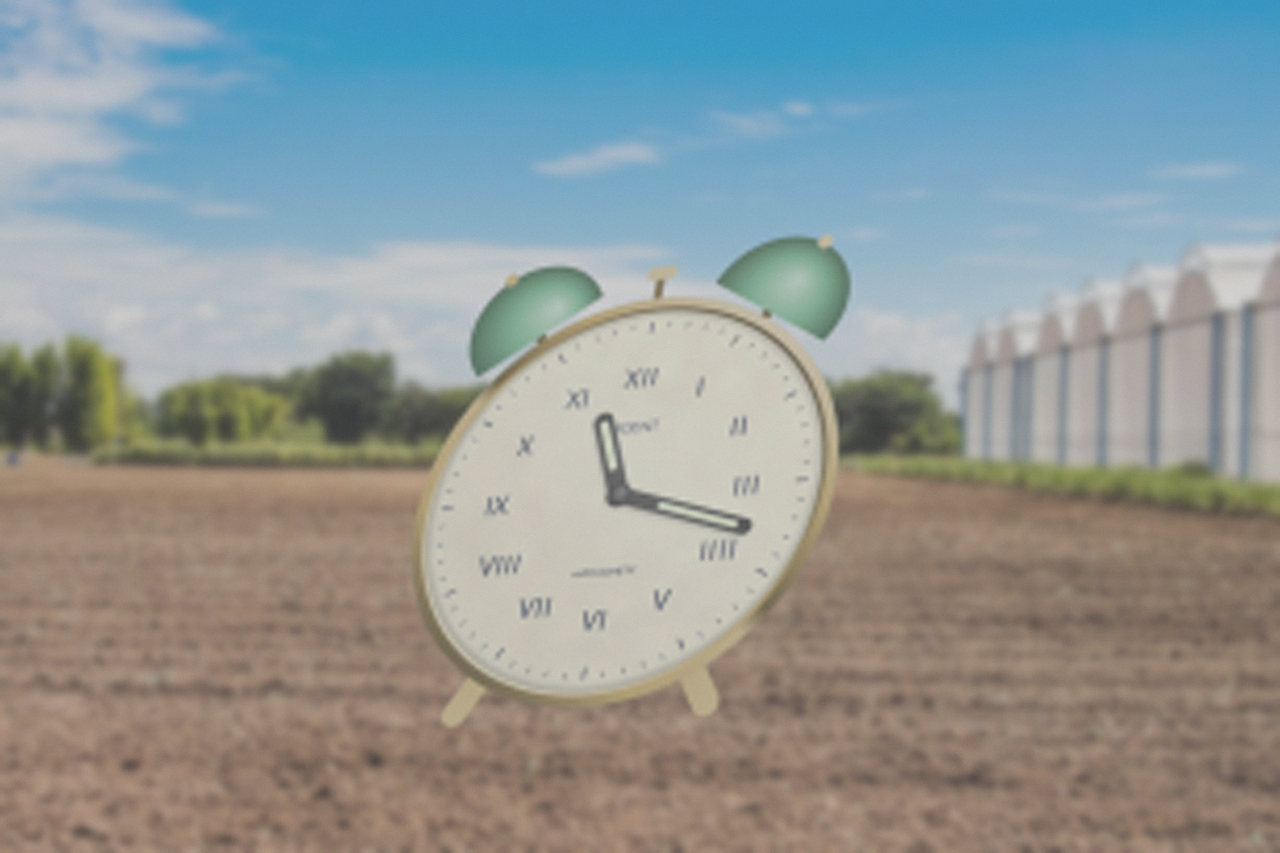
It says 11:18
